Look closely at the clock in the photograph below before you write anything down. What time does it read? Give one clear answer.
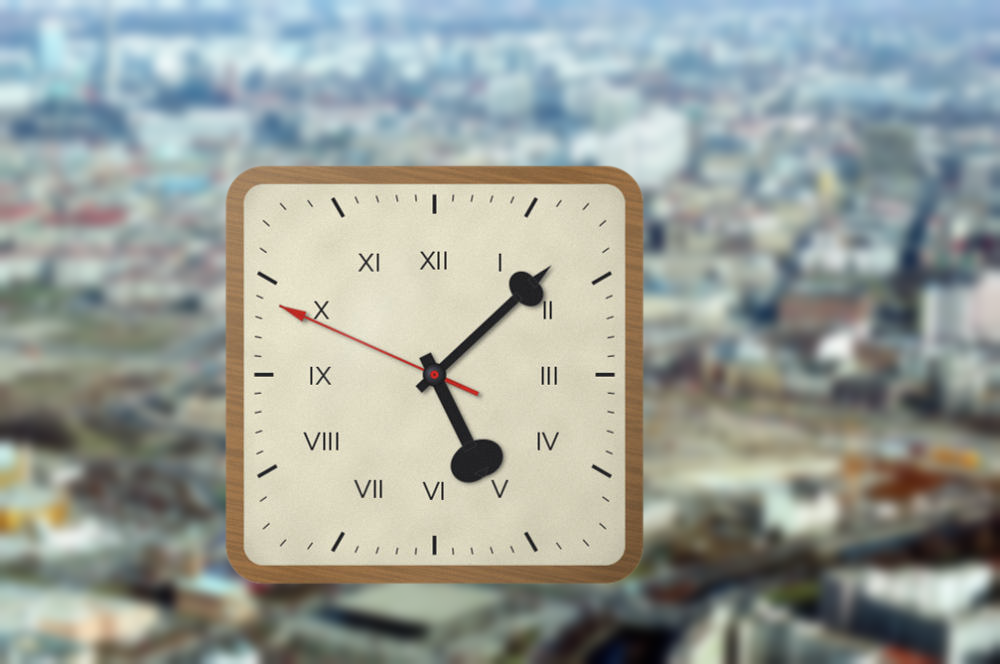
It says 5:07:49
